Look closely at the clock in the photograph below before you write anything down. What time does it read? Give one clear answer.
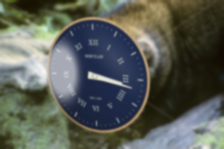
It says 3:17
